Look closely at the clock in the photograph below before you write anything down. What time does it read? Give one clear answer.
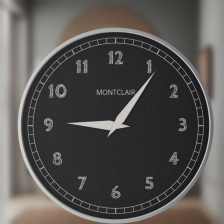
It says 9:06
